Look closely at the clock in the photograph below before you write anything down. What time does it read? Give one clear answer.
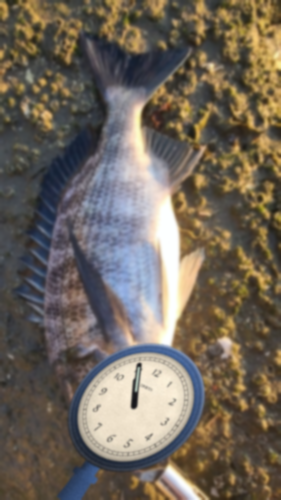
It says 10:55
